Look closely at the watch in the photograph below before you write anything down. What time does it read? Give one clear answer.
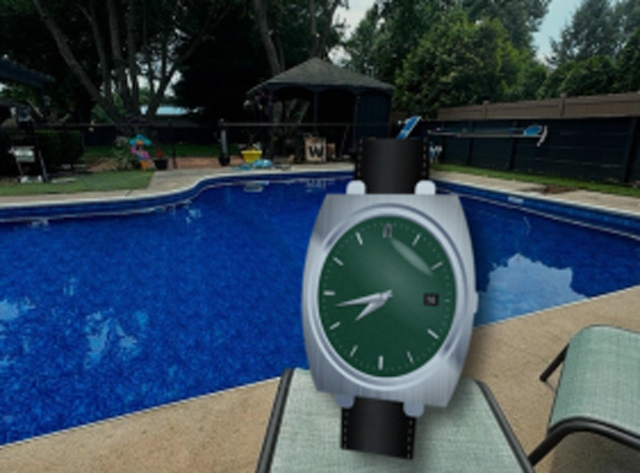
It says 7:43
